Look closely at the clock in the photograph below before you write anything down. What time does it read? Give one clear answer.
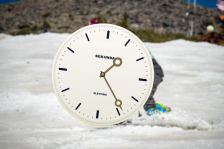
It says 1:24
